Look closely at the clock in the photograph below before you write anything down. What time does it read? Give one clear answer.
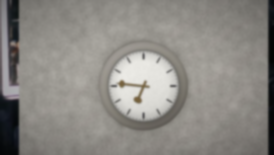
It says 6:46
